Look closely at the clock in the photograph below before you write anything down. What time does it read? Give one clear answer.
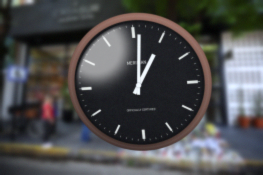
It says 1:01
